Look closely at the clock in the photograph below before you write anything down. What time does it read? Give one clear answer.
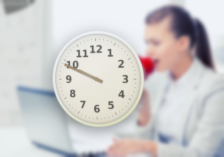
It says 9:49
